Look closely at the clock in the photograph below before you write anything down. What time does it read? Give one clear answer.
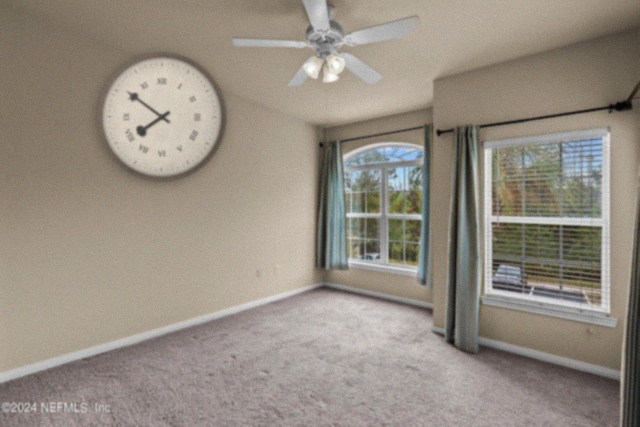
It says 7:51
